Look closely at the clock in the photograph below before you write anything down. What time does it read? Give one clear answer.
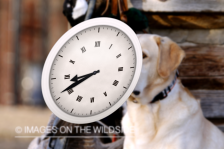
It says 8:41
